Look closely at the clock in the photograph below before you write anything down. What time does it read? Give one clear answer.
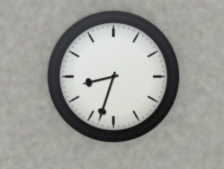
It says 8:33
